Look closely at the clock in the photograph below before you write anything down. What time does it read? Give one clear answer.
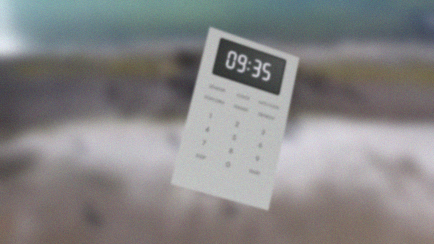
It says 9:35
